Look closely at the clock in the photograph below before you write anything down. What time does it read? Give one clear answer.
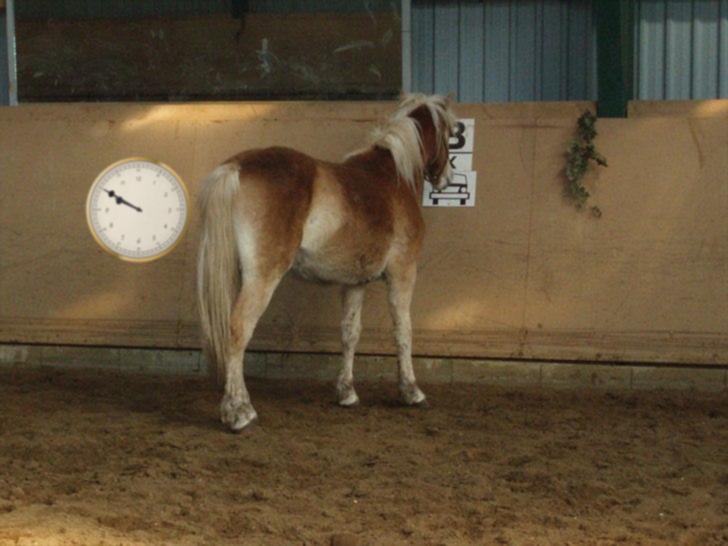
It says 9:50
